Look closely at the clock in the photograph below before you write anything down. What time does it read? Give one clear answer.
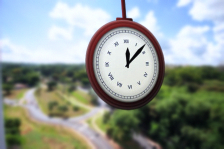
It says 12:08
